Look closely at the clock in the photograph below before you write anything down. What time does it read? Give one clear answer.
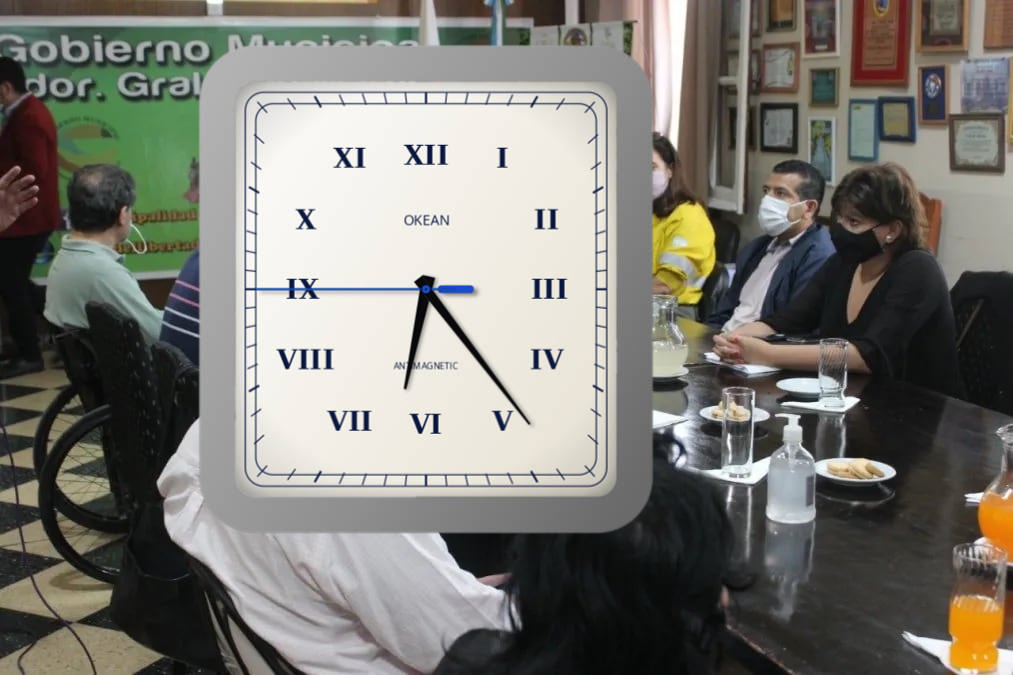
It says 6:23:45
